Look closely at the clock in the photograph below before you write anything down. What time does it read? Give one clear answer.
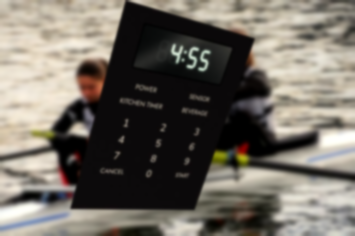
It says 4:55
